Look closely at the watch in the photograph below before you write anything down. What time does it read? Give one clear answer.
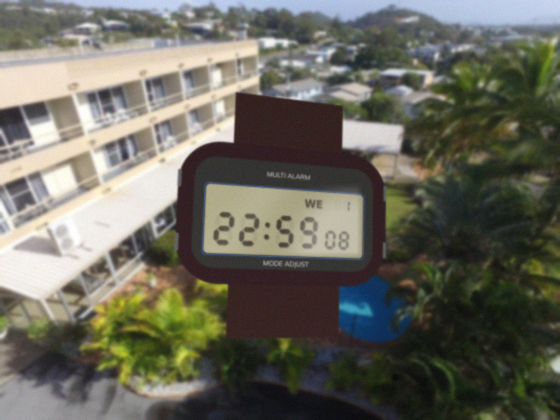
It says 22:59:08
